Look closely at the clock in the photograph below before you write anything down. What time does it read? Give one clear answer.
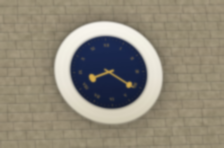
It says 8:21
